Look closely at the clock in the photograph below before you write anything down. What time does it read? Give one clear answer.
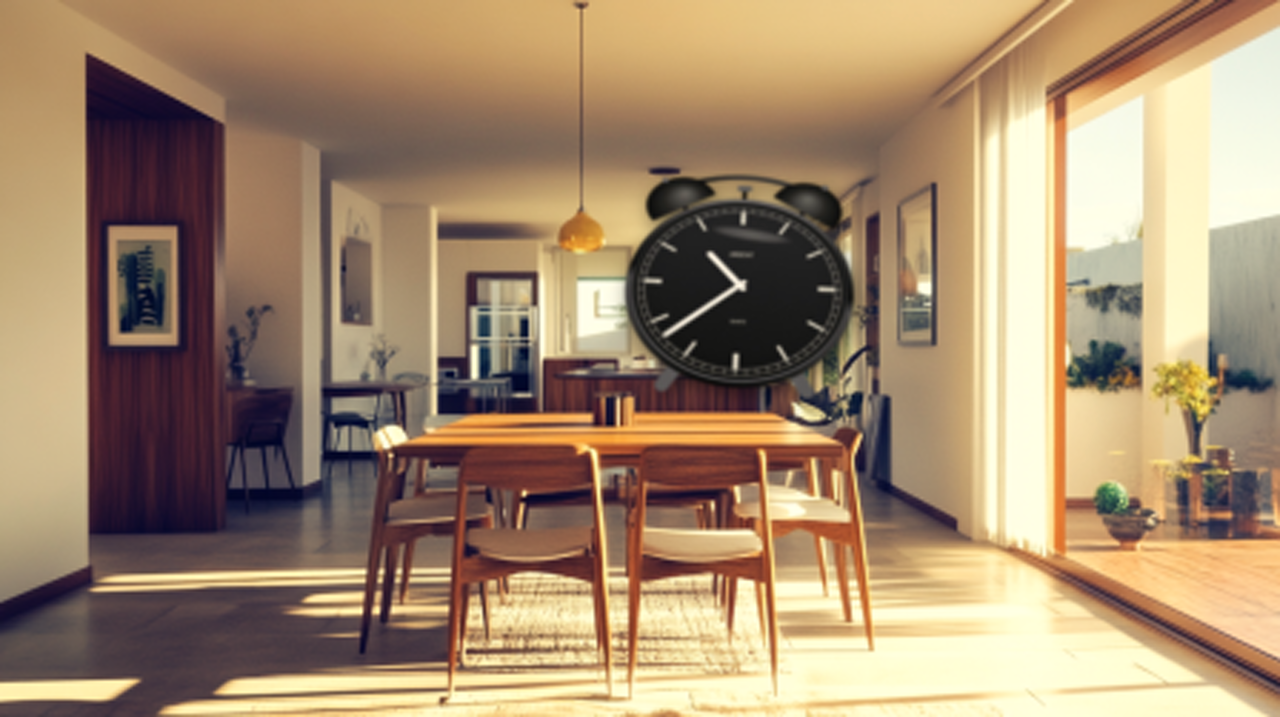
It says 10:38
